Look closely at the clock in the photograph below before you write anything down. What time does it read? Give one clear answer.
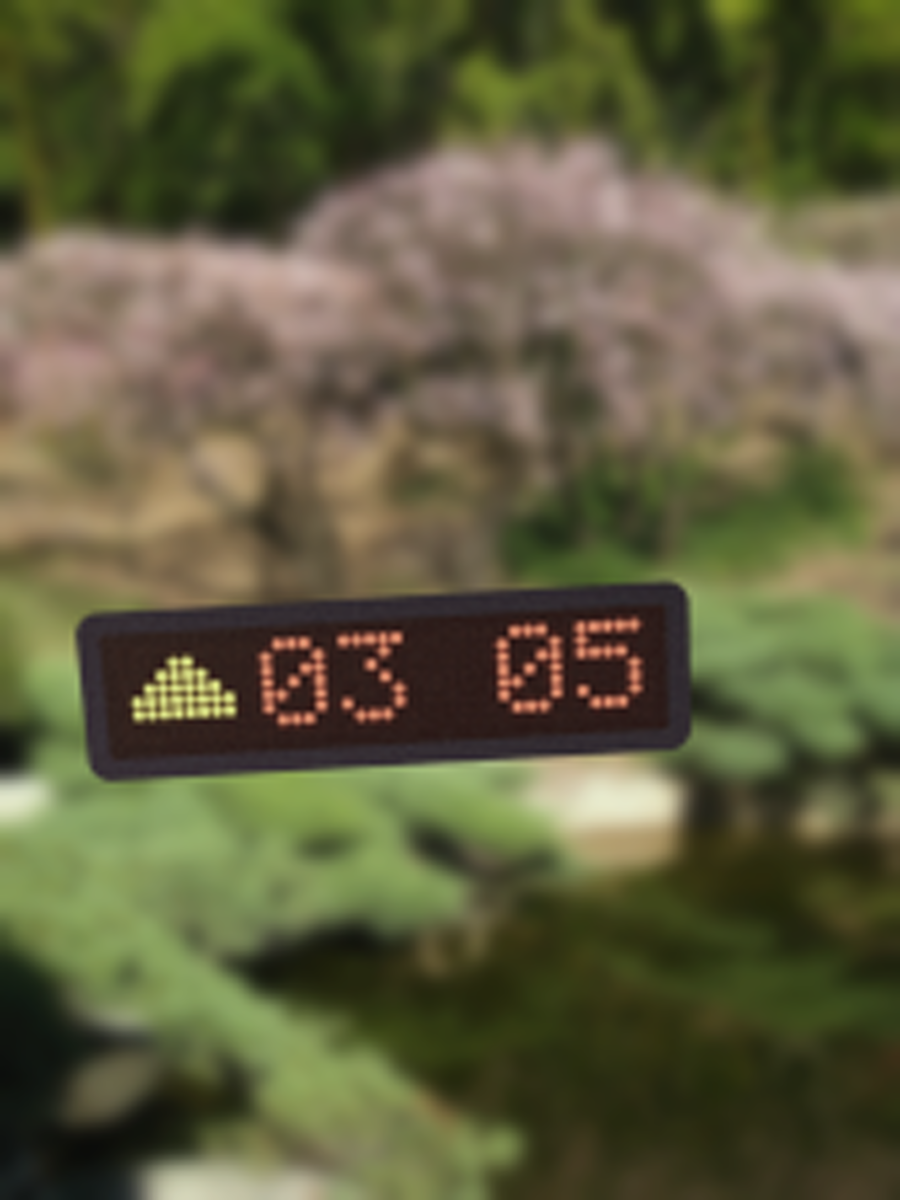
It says 3:05
